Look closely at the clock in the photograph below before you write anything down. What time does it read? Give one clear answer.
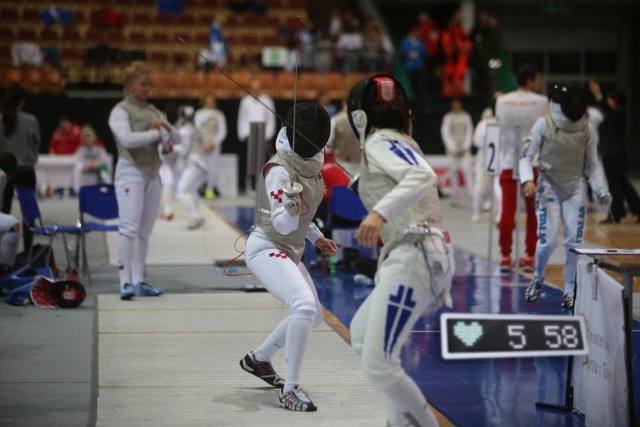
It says 5:58
